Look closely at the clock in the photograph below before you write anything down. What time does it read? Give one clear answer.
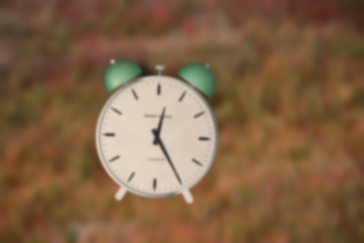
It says 12:25
